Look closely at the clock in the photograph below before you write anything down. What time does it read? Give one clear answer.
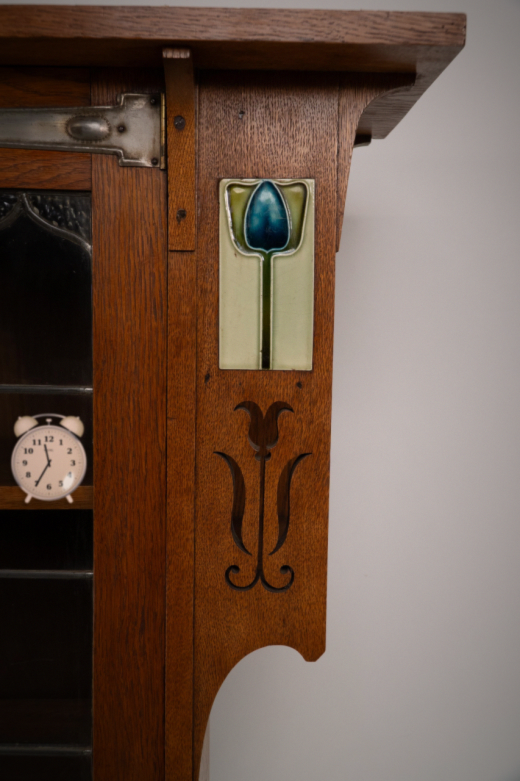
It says 11:35
